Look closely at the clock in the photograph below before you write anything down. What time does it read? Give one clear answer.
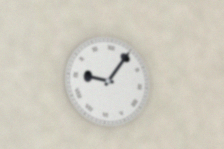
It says 9:05
